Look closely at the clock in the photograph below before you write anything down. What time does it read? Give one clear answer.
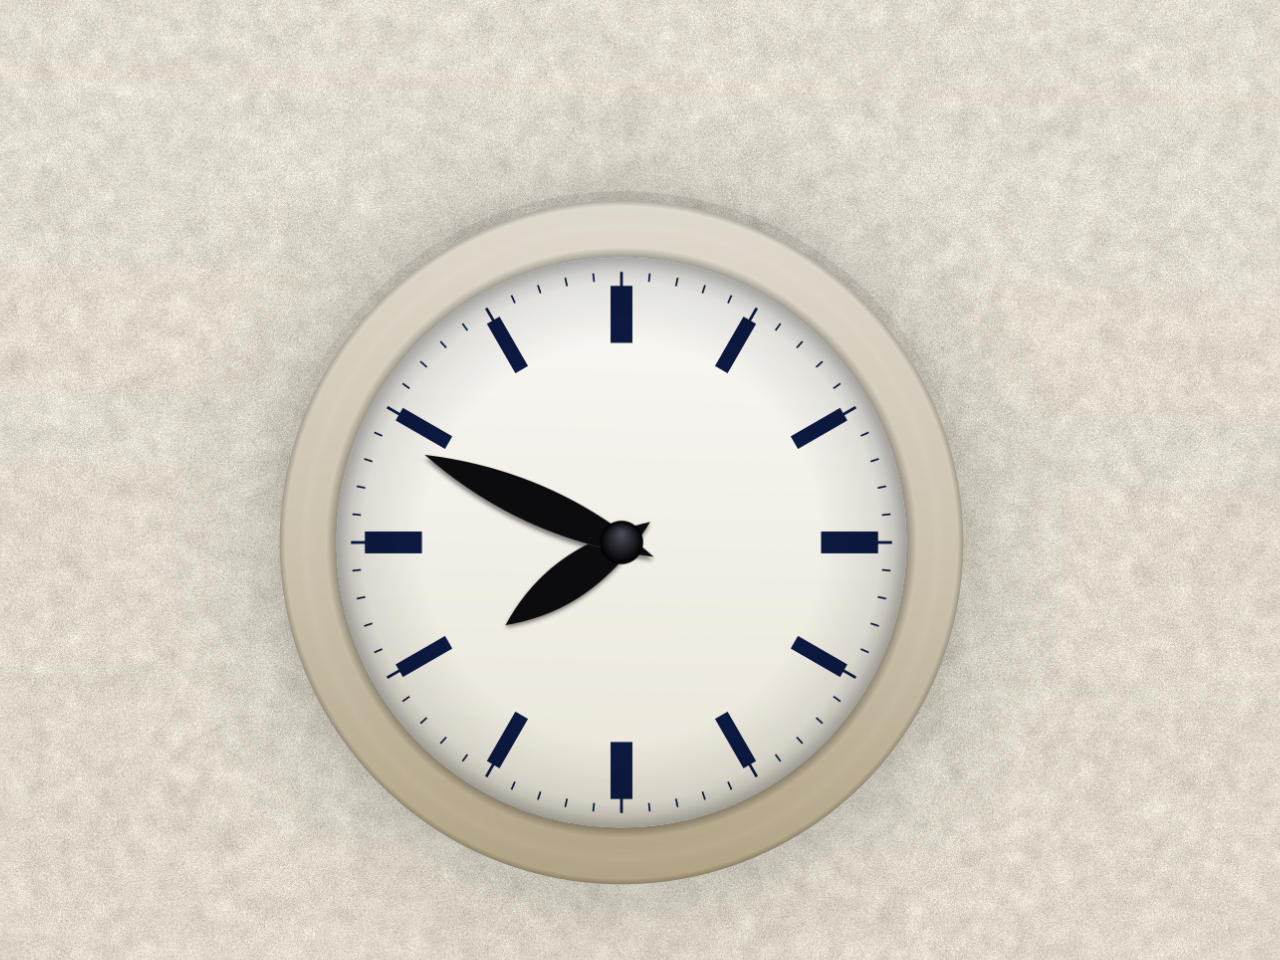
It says 7:49
